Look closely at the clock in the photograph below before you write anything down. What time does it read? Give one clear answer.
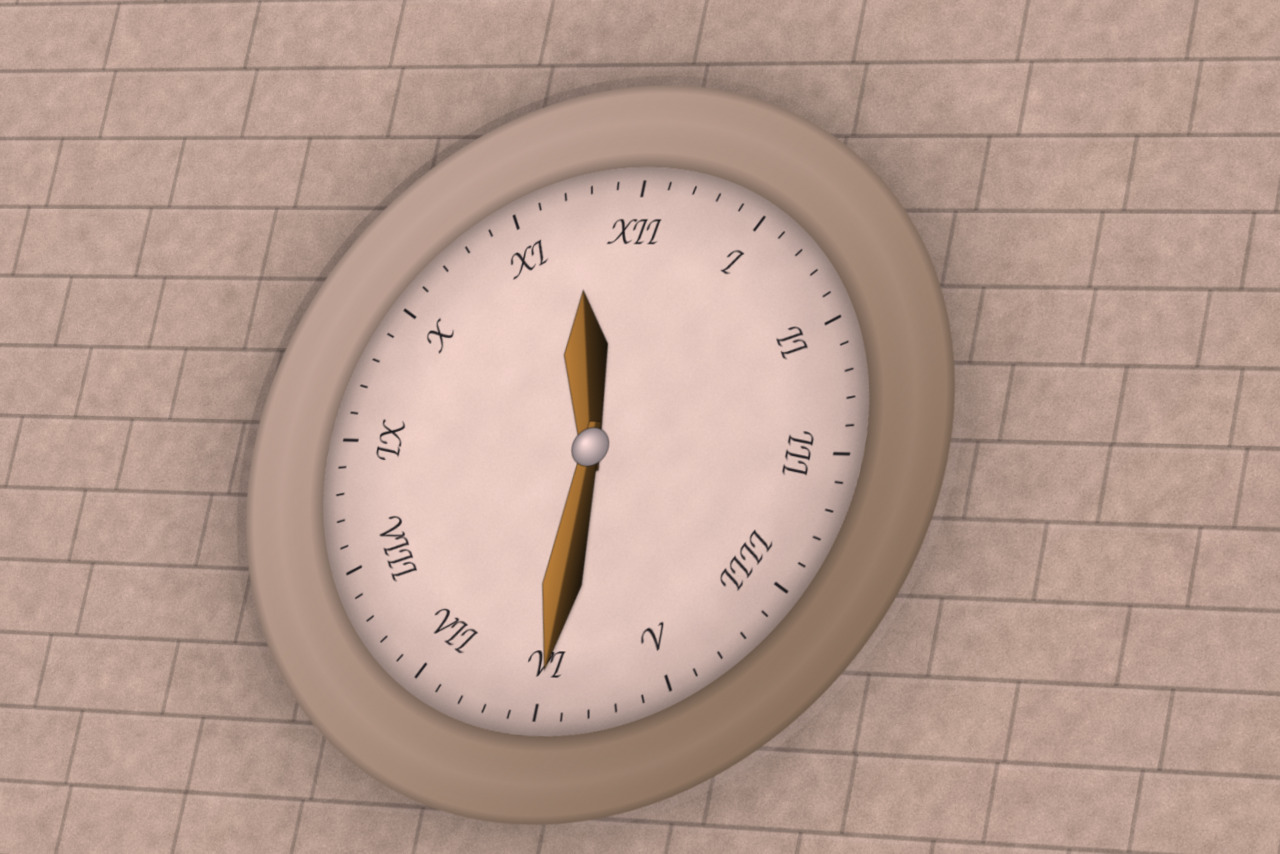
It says 11:30
